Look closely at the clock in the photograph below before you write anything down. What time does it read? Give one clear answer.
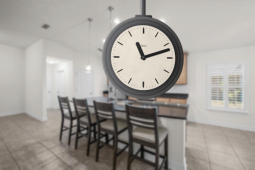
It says 11:12
